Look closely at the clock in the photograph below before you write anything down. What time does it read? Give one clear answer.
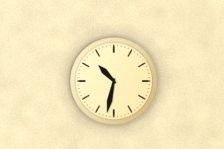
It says 10:32
